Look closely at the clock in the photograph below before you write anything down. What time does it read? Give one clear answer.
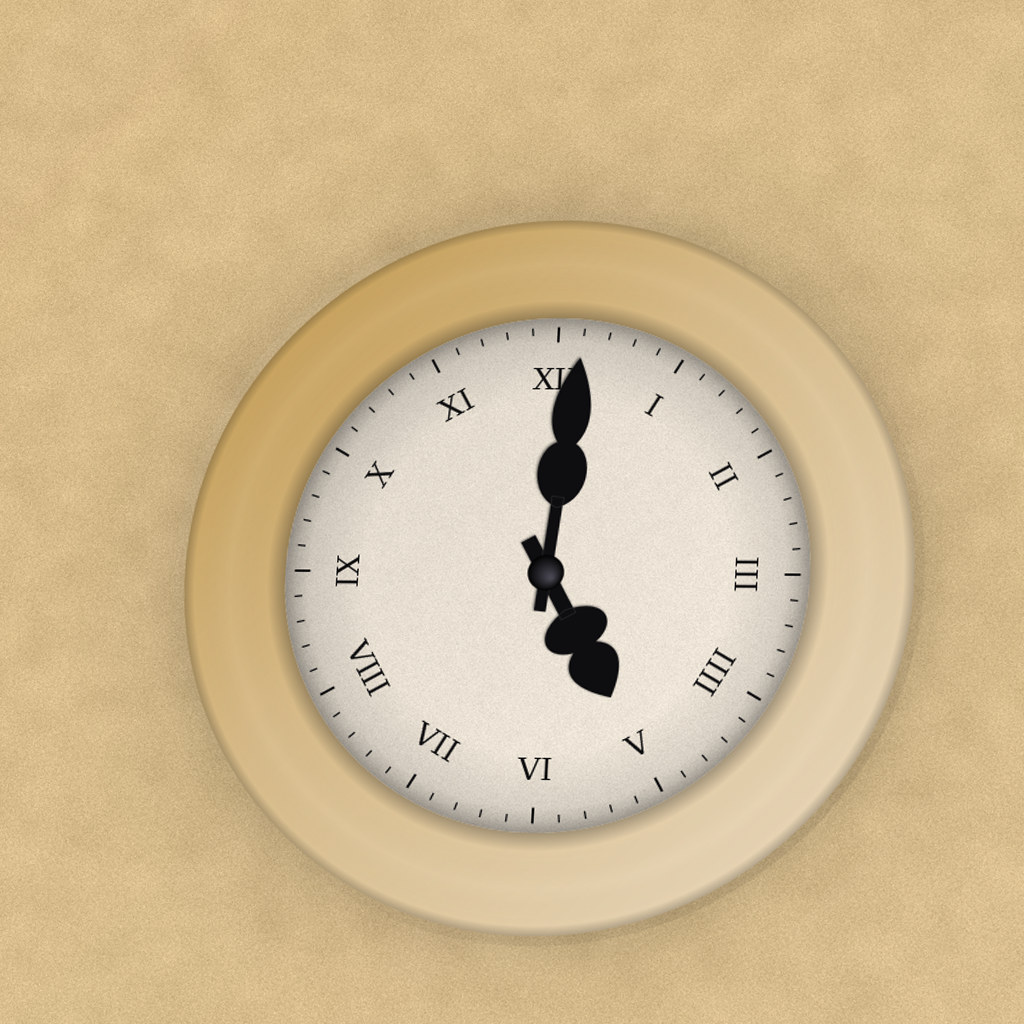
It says 5:01
